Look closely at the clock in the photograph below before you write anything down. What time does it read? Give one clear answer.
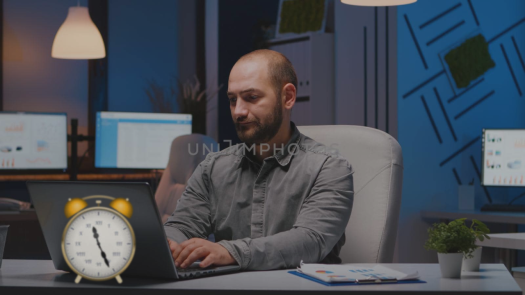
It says 11:26
